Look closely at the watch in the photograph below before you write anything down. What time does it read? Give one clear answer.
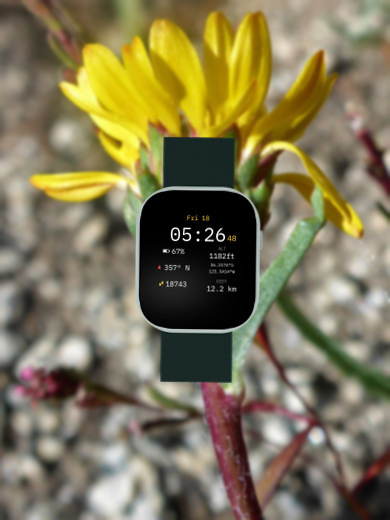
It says 5:26:48
